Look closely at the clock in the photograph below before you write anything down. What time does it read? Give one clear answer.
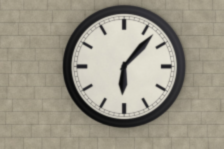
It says 6:07
